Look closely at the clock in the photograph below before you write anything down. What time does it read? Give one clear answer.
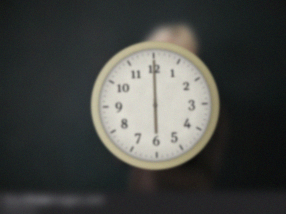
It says 6:00
